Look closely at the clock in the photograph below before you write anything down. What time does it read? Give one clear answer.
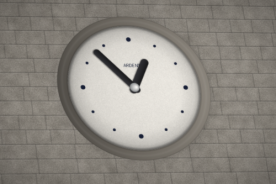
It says 12:53
